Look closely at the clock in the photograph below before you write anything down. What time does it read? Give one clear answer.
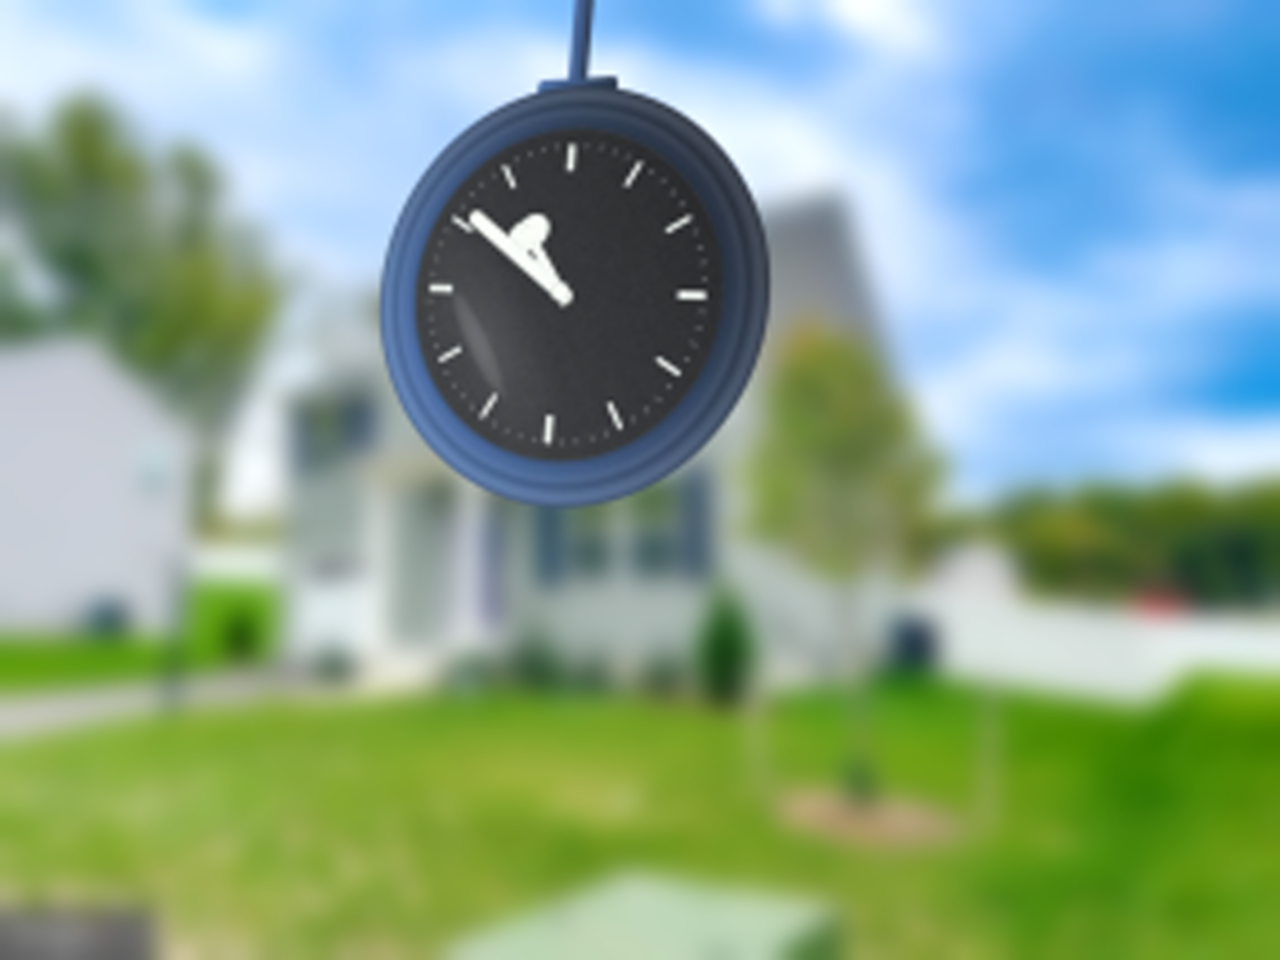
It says 10:51
